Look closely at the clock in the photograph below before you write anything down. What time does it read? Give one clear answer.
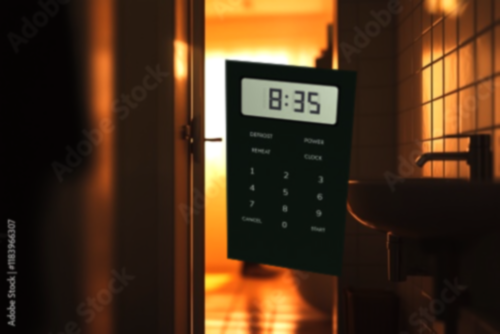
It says 8:35
